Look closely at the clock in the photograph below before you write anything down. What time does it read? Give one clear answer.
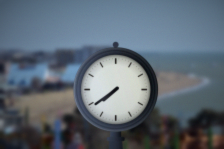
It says 7:39
